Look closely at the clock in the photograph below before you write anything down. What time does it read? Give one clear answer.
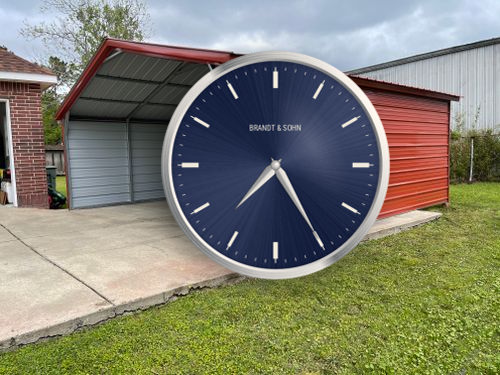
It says 7:25
